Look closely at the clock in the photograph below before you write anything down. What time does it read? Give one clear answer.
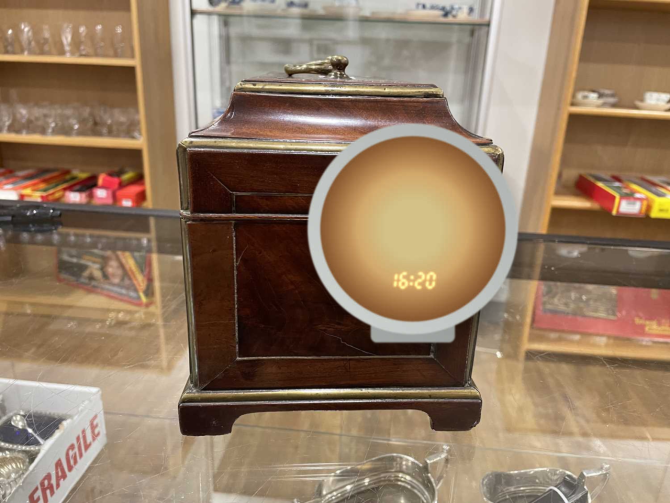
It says 16:20
